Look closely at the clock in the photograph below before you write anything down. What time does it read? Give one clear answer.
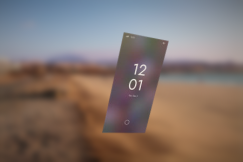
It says 12:01
